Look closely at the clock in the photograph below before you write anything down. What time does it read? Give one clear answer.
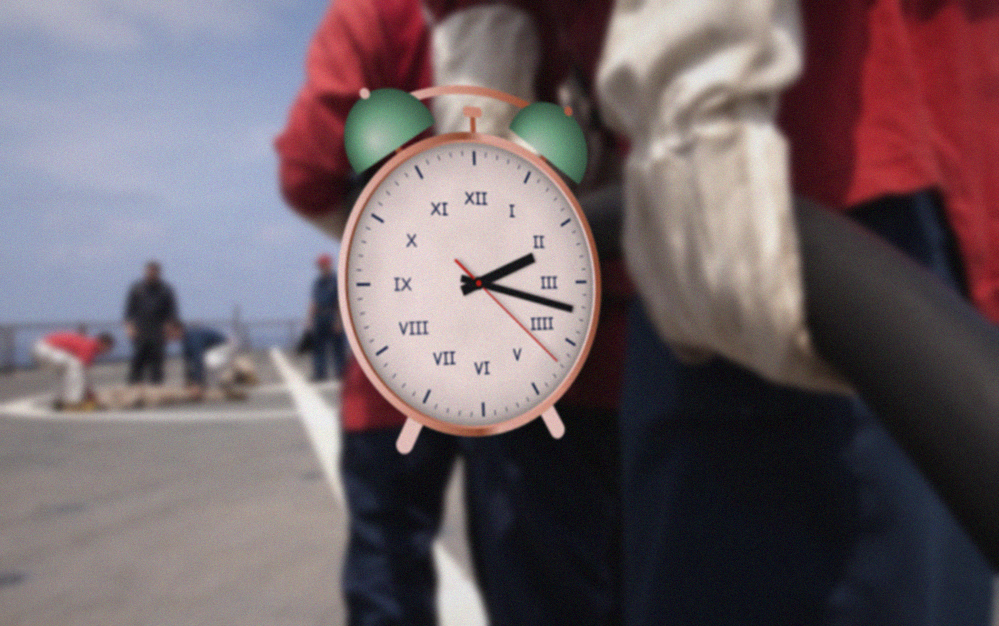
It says 2:17:22
